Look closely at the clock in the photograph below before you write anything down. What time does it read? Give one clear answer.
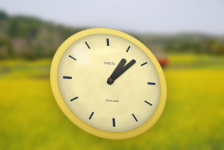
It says 1:08
